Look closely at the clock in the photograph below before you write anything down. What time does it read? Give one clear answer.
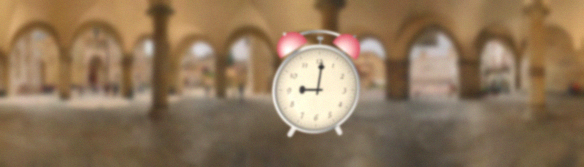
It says 9:01
